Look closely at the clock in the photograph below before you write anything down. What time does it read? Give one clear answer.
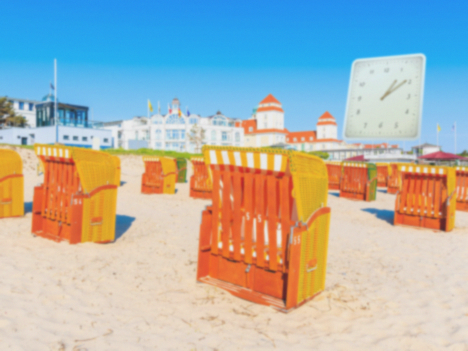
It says 1:09
